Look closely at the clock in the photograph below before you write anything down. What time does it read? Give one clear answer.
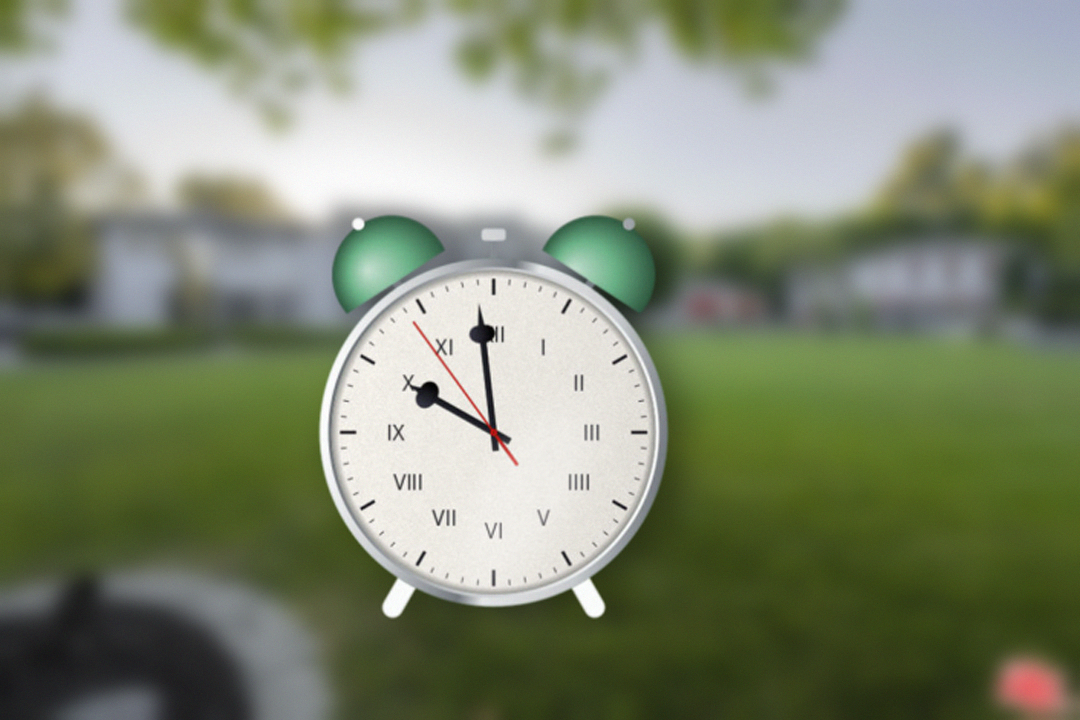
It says 9:58:54
